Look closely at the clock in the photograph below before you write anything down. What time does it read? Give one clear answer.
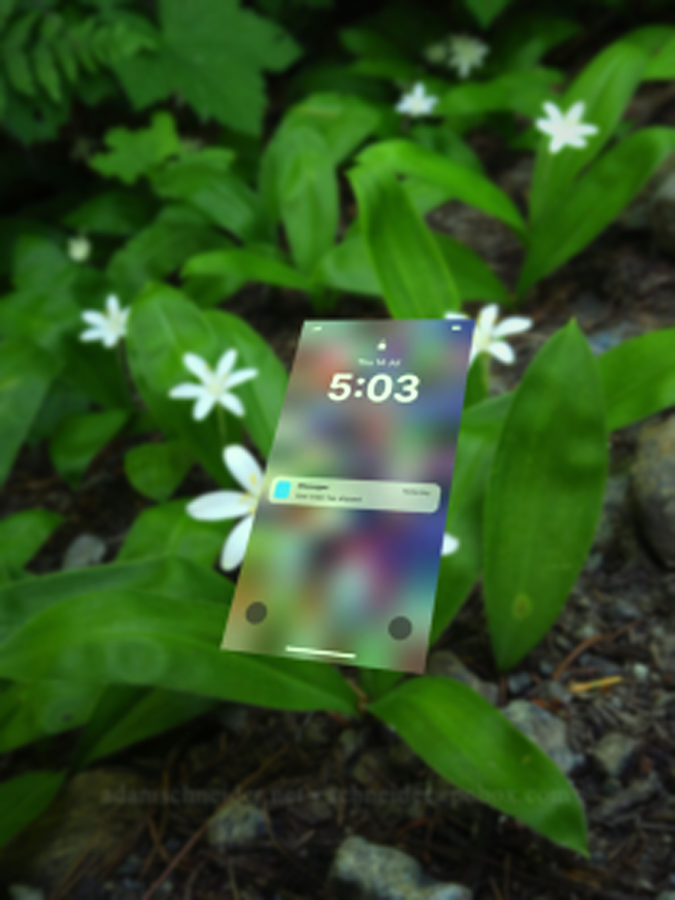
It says 5:03
